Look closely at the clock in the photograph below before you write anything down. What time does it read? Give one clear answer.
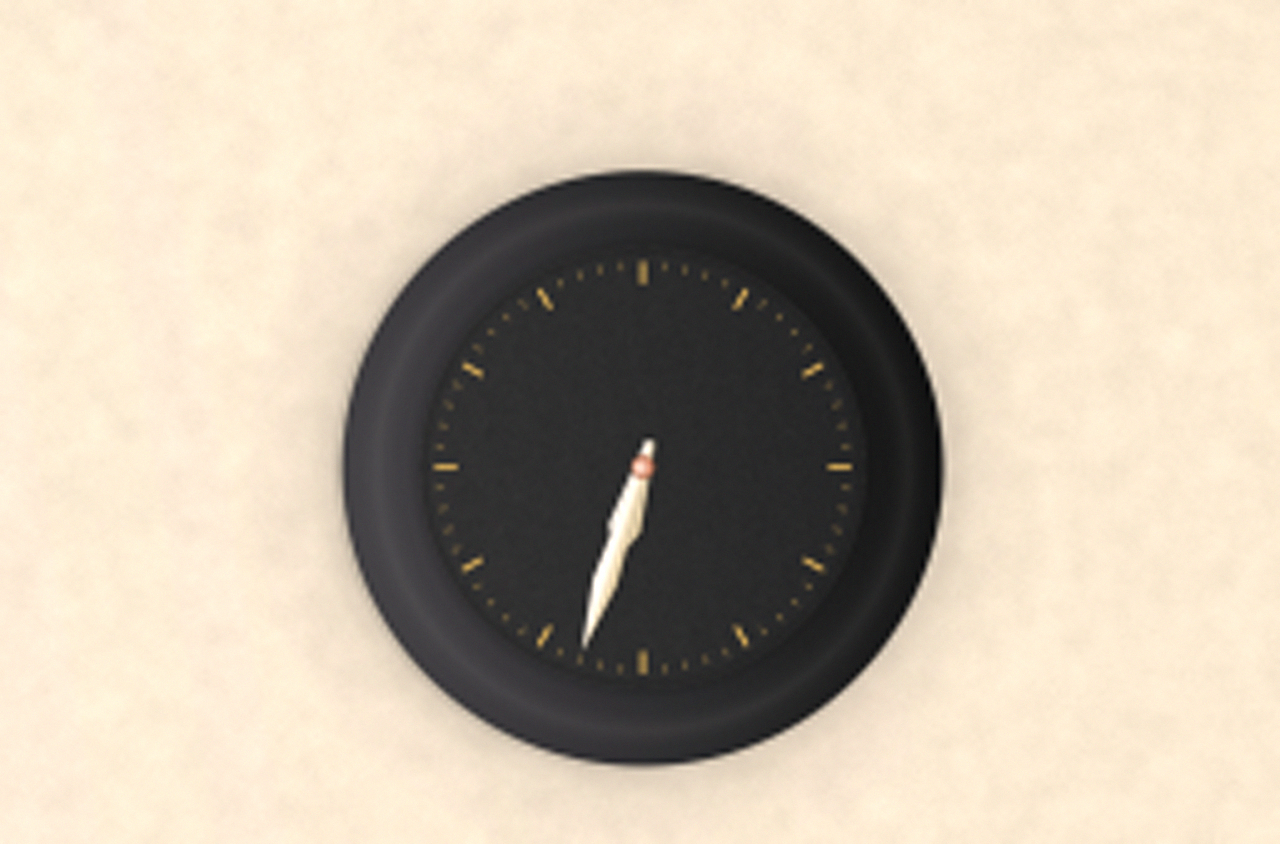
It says 6:33
